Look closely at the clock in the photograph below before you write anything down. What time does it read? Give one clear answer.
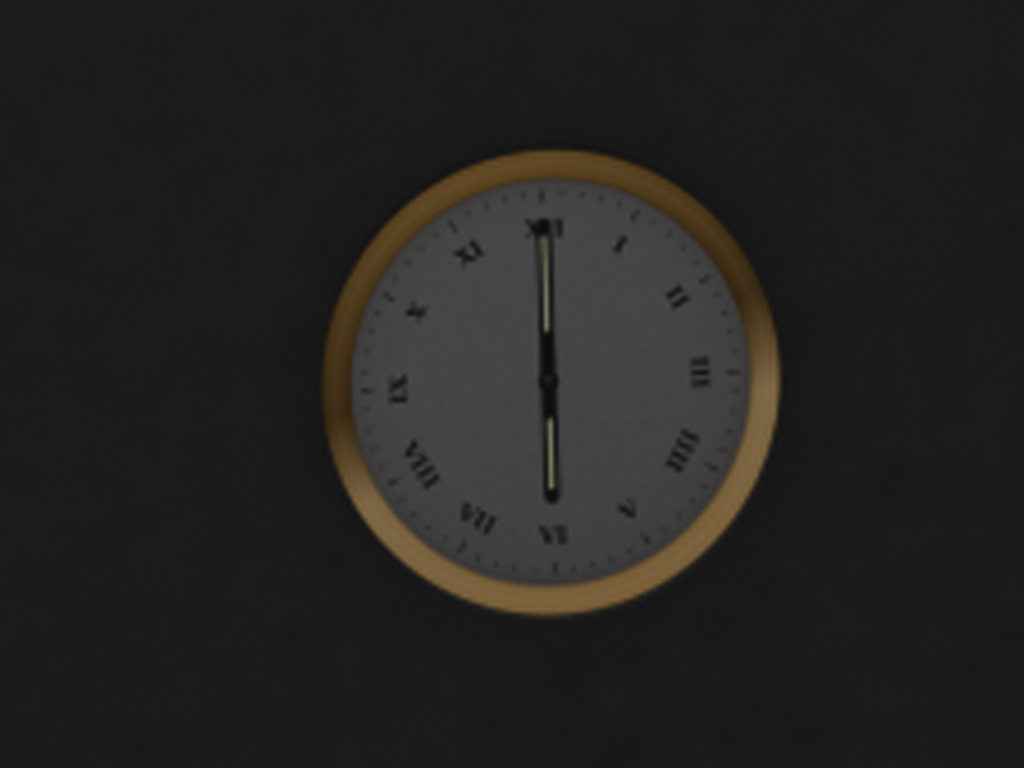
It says 6:00
